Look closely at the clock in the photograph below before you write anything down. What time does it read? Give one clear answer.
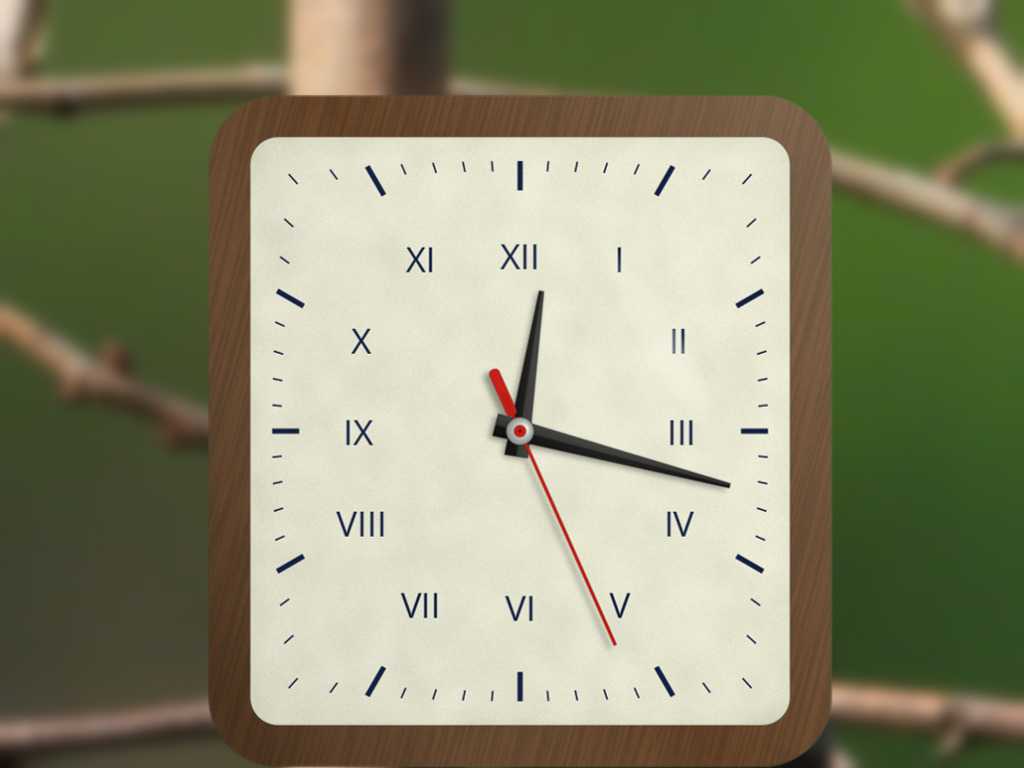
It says 12:17:26
